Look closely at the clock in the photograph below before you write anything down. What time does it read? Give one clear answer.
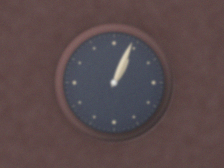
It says 1:04
